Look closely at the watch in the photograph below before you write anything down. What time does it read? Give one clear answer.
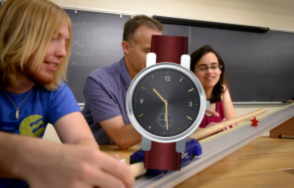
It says 10:29
